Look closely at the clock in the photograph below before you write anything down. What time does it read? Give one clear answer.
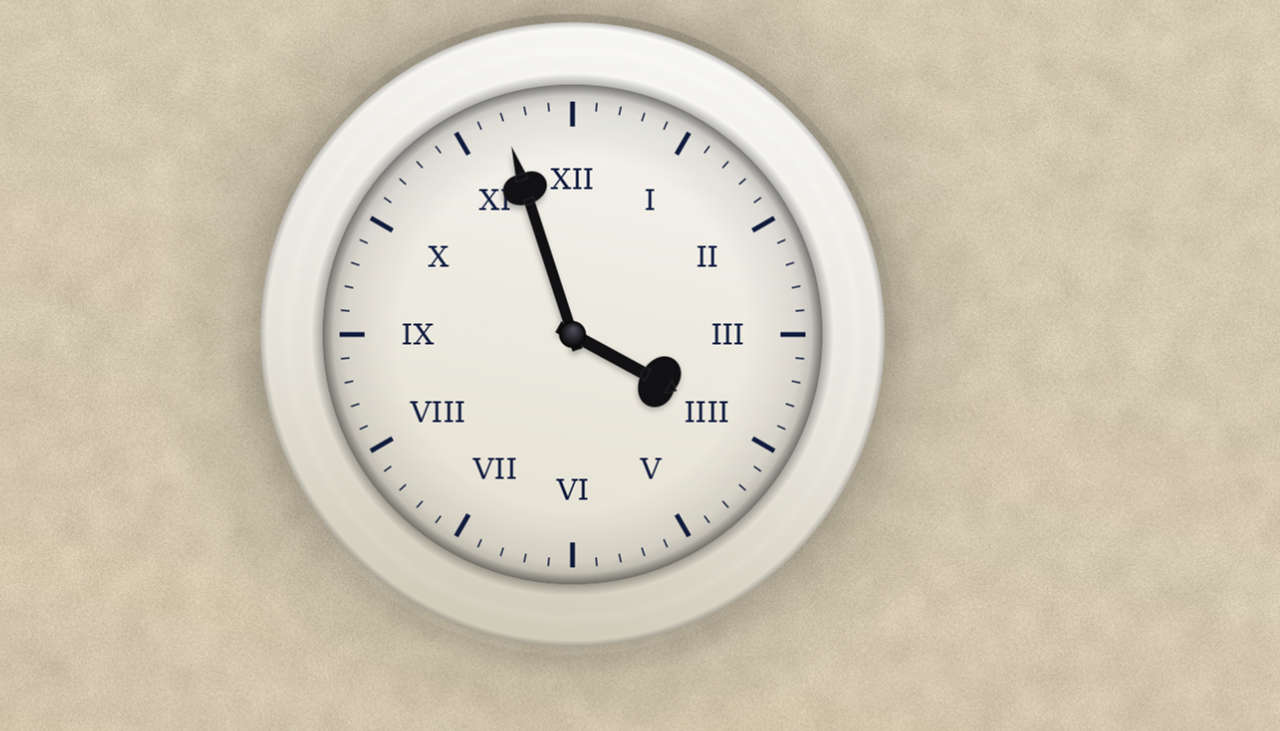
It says 3:57
